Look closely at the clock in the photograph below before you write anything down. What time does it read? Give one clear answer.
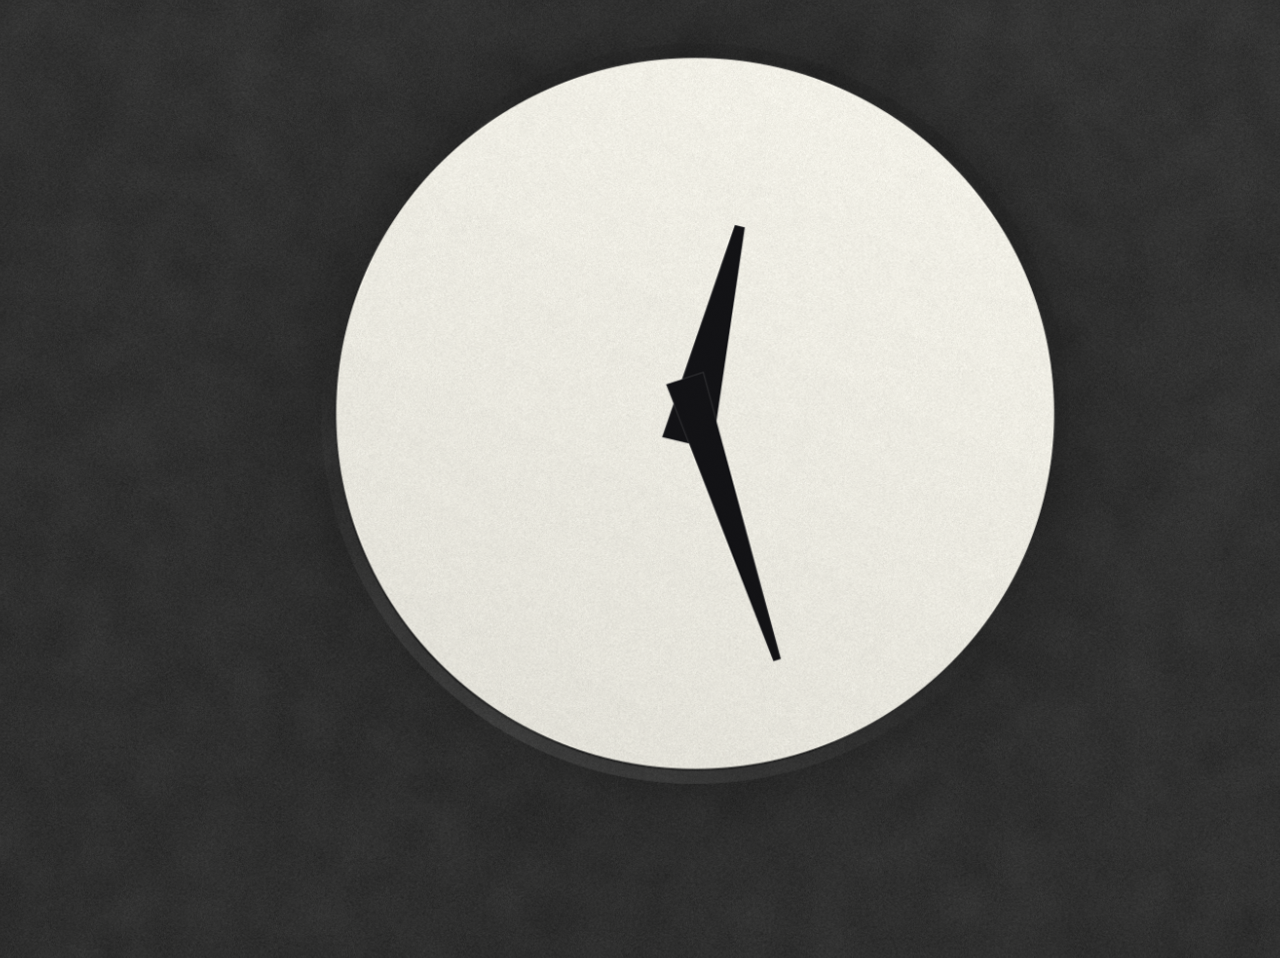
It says 12:27
